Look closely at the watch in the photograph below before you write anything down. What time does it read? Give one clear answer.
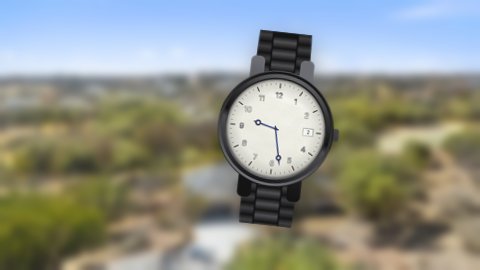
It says 9:28
